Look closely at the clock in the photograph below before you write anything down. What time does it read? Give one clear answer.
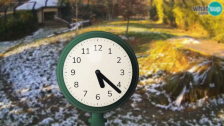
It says 5:22
